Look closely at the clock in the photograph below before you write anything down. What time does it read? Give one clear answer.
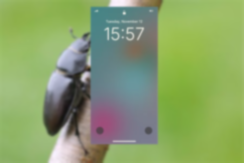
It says 15:57
